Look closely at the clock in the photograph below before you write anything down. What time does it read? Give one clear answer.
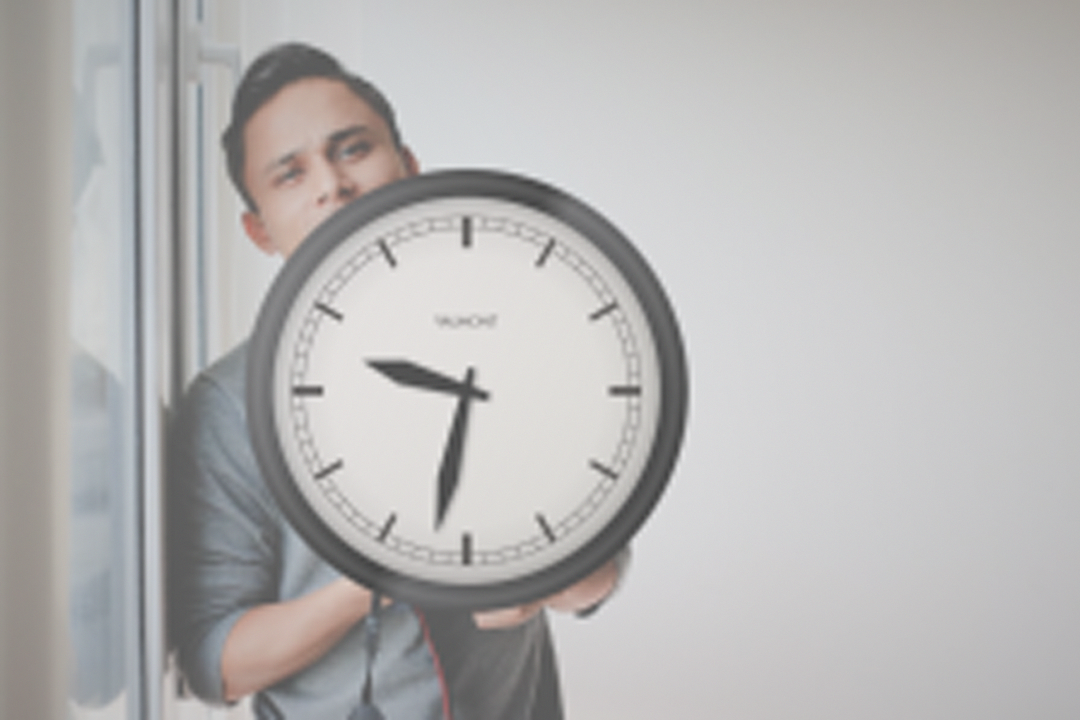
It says 9:32
